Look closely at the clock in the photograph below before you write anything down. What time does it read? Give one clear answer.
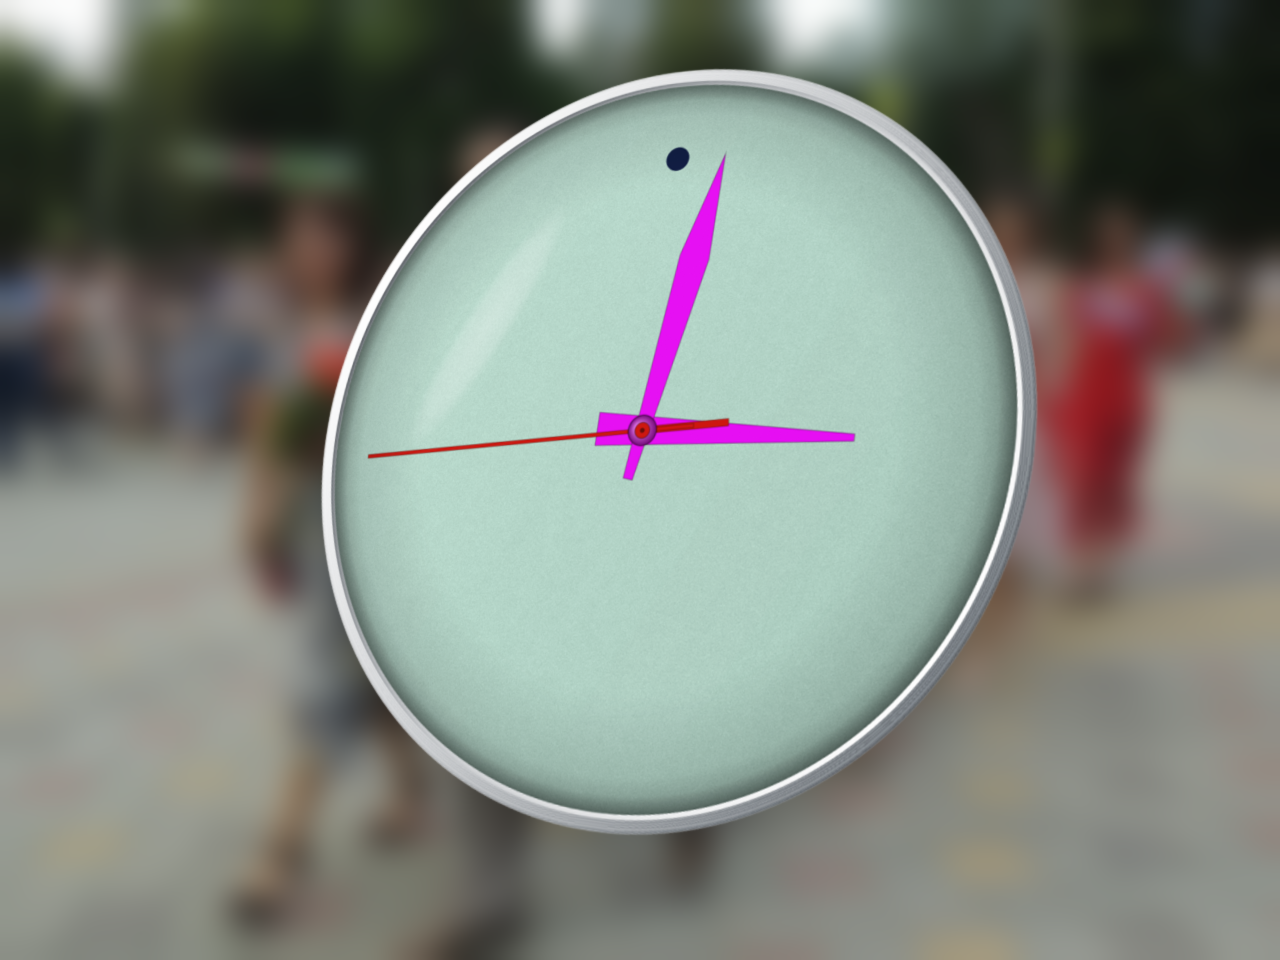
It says 3:01:44
